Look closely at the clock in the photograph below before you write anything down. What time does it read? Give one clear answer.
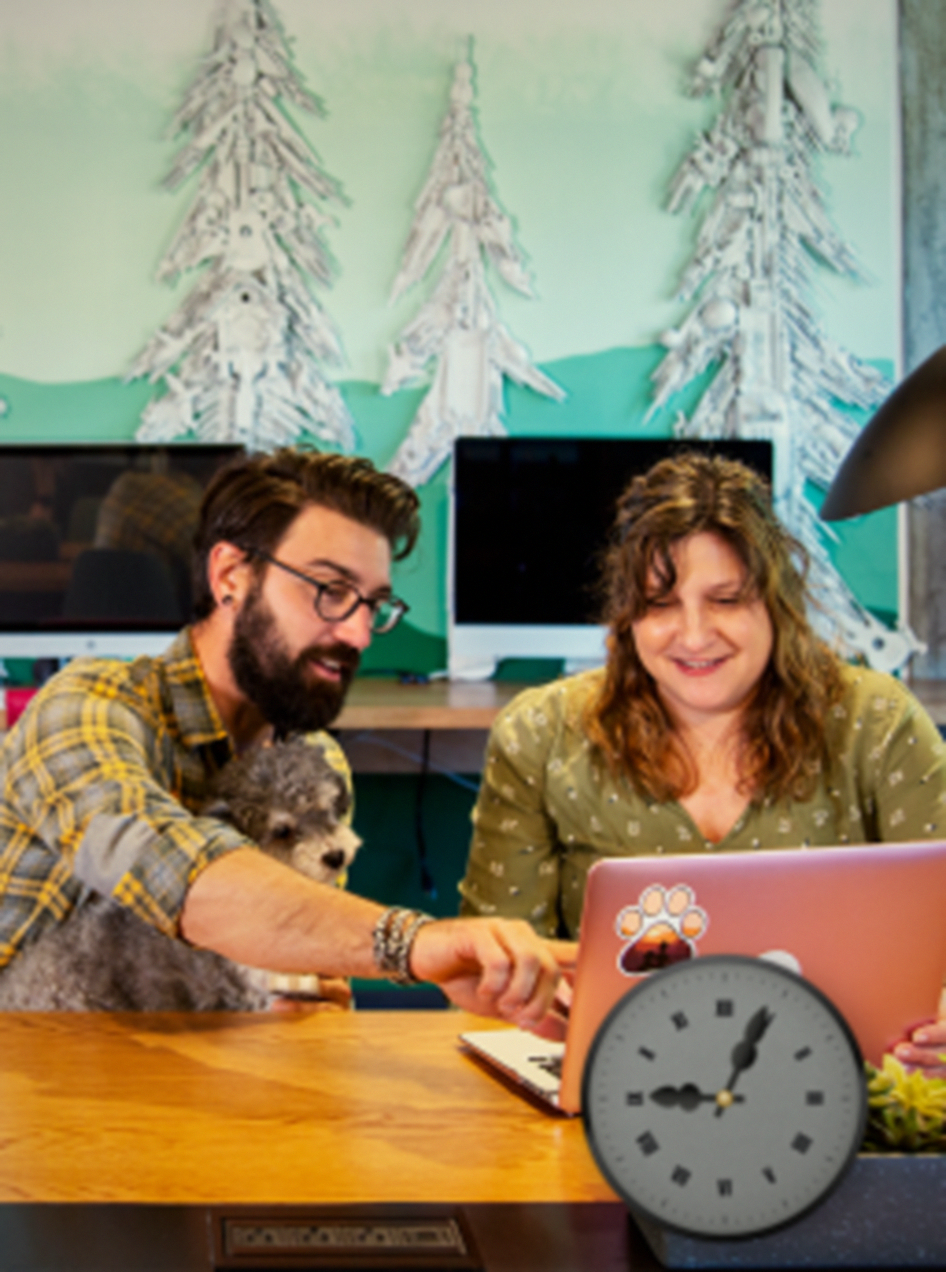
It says 9:04
